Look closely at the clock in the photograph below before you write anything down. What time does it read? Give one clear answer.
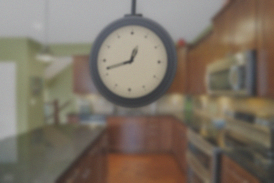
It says 12:42
